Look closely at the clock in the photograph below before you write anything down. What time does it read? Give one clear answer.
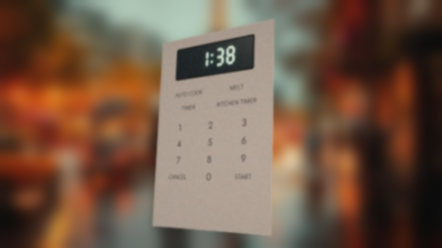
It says 1:38
